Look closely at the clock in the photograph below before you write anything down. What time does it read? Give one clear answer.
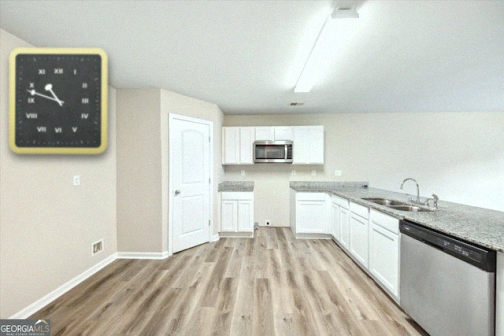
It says 10:48
